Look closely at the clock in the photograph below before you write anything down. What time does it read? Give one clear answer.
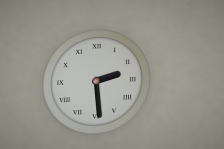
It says 2:29
